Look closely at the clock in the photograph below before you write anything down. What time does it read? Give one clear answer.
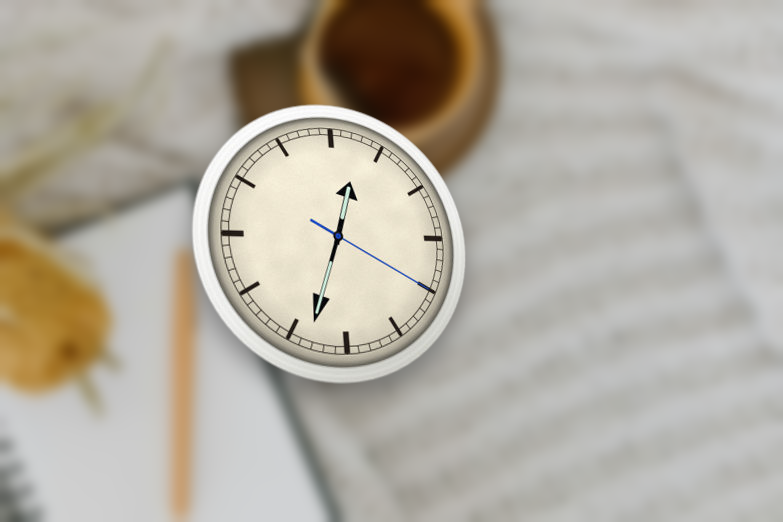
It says 12:33:20
